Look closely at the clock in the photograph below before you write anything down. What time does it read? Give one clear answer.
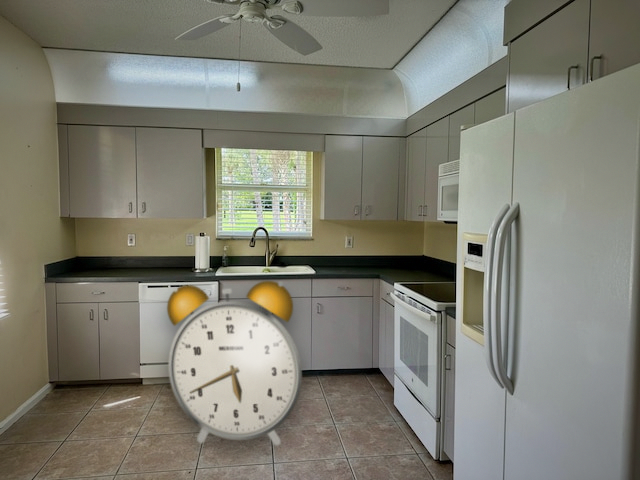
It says 5:41
